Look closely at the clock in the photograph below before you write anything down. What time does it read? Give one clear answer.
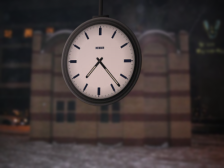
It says 7:23
